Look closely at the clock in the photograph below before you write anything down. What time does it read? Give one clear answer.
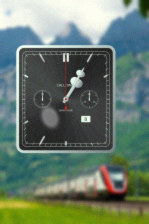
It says 1:05
